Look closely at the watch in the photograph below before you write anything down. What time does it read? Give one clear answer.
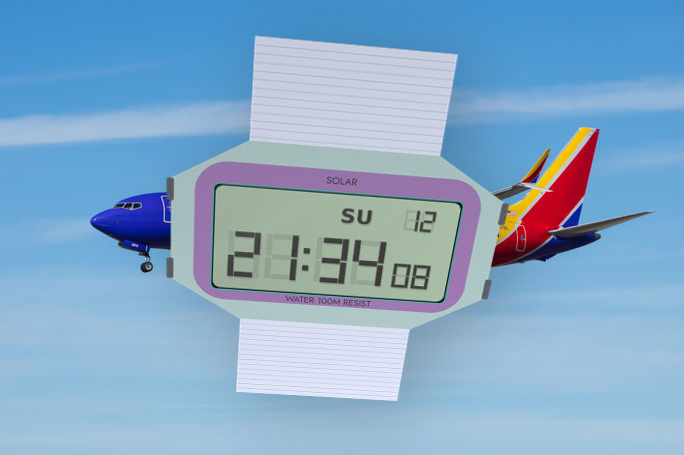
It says 21:34:08
